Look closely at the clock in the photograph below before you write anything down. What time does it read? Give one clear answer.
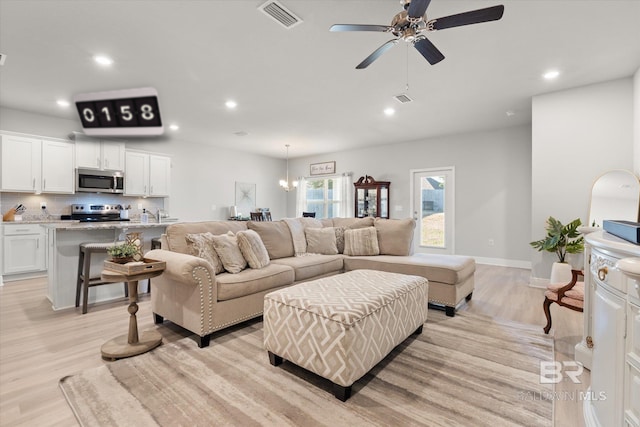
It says 1:58
